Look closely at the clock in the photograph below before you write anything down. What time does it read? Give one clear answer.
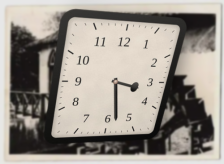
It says 3:28
